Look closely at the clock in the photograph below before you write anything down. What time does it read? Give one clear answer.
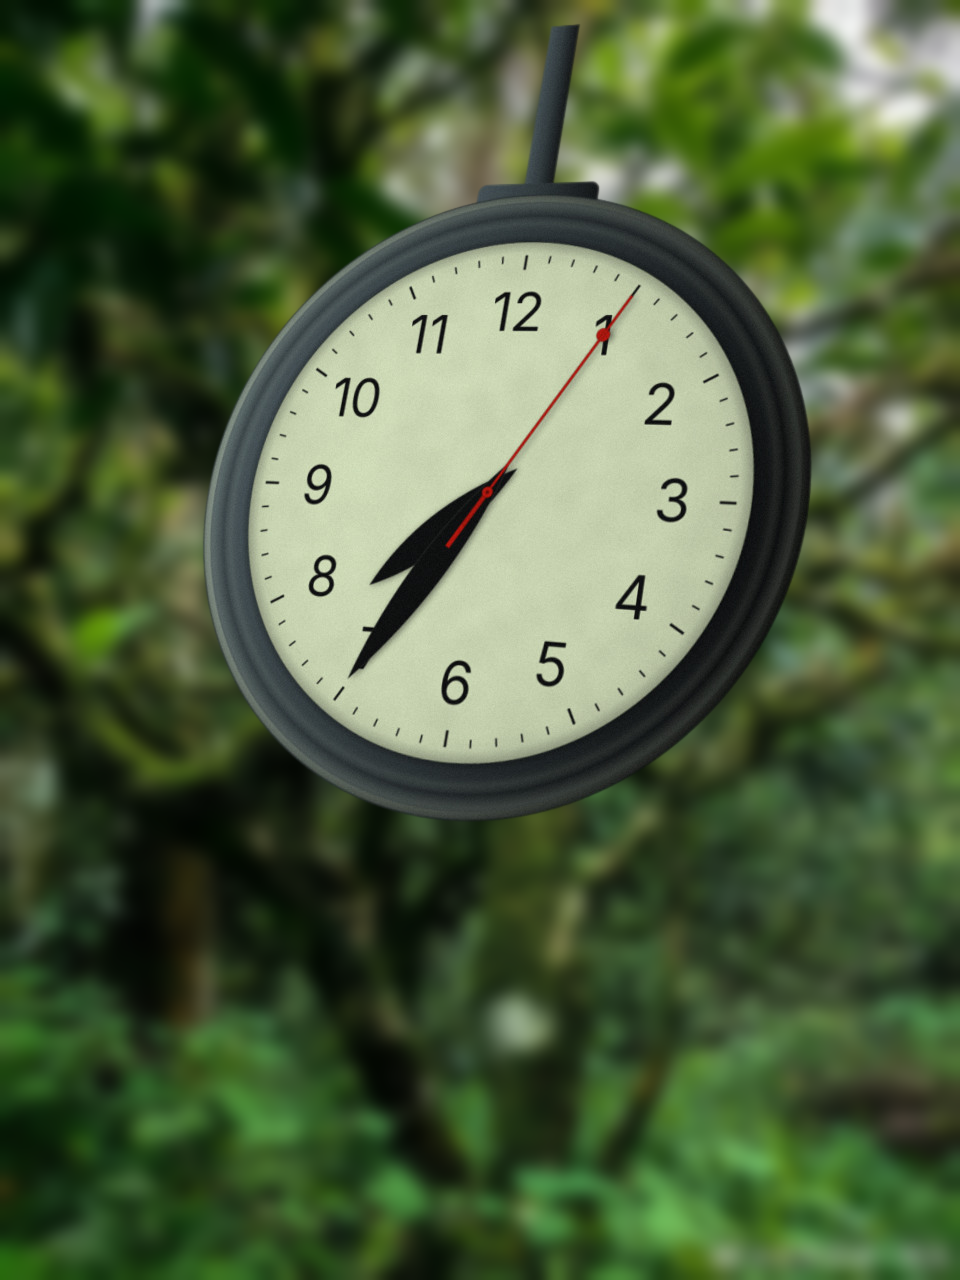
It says 7:35:05
